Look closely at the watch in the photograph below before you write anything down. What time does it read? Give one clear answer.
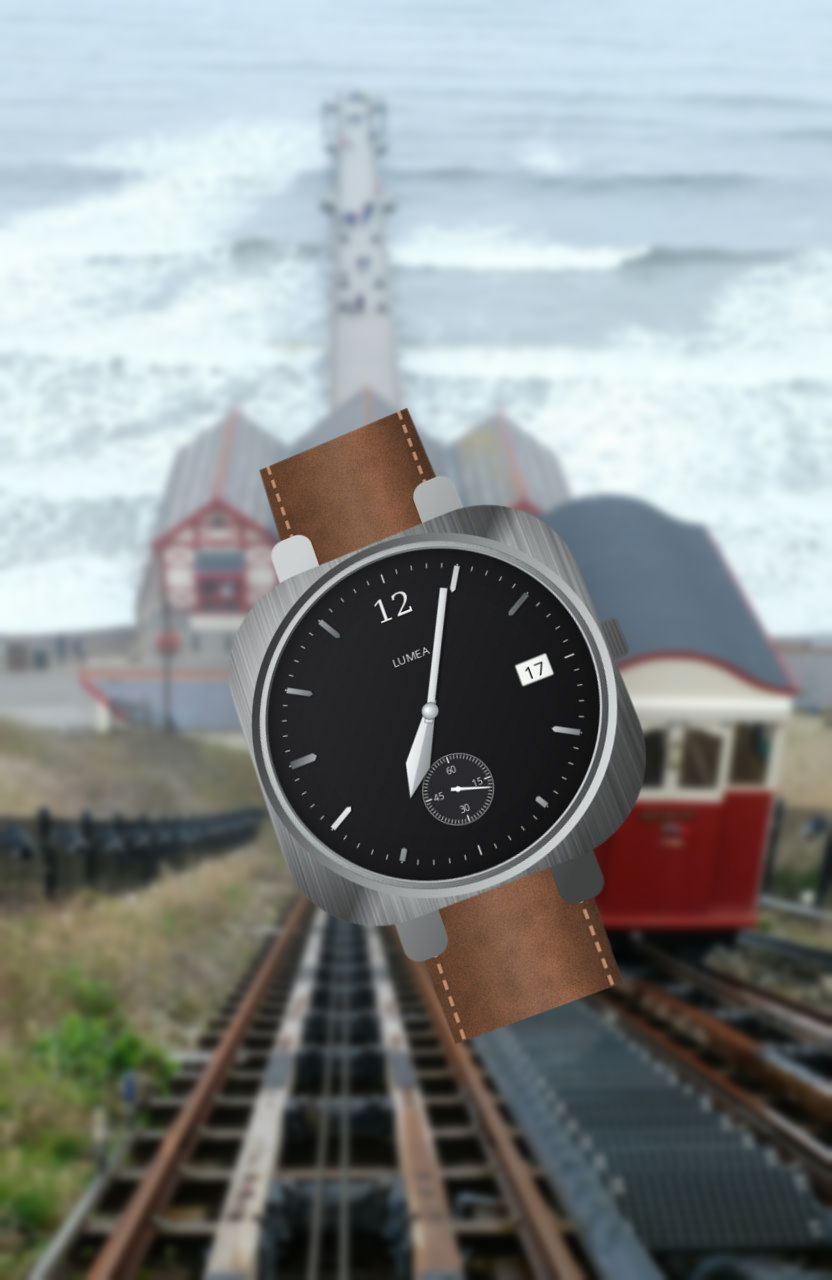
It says 7:04:18
